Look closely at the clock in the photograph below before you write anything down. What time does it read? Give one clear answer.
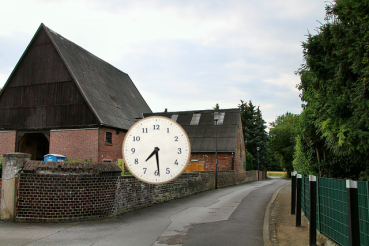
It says 7:29
